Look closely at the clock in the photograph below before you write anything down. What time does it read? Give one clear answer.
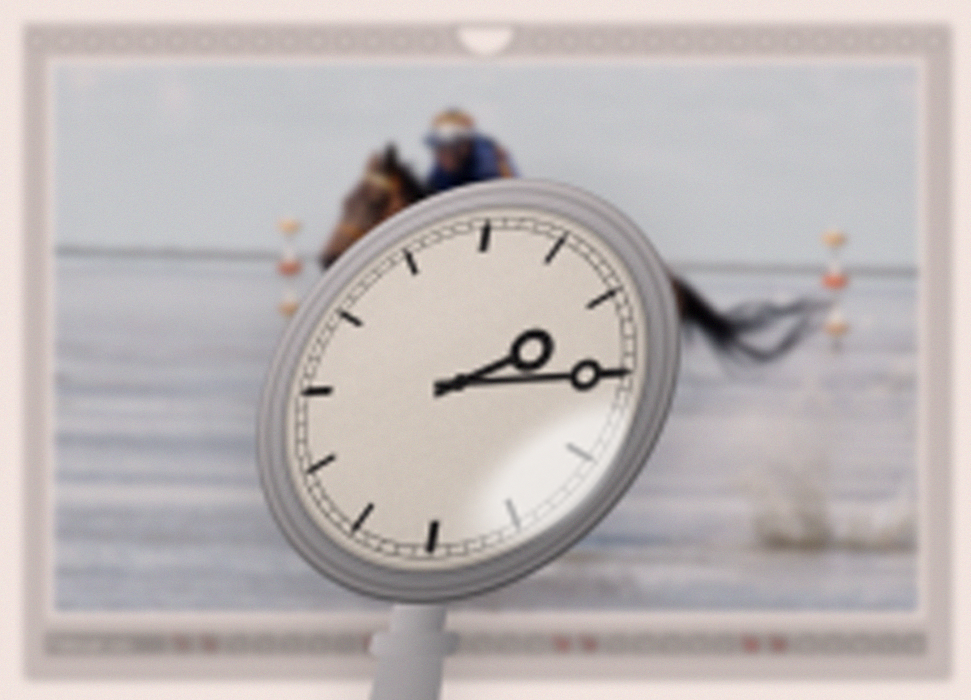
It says 2:15
